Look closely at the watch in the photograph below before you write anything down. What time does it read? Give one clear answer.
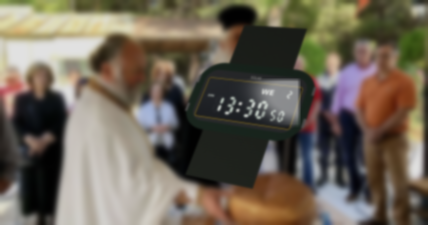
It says 13:30
